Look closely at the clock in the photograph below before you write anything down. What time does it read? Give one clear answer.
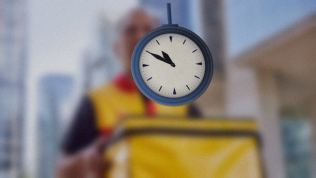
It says 10:50
